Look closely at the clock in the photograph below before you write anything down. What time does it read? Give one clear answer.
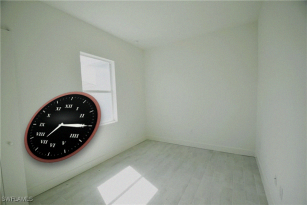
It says 7:15
